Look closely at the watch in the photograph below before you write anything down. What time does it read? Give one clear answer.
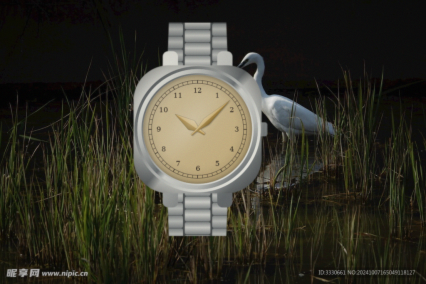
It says 10:08
